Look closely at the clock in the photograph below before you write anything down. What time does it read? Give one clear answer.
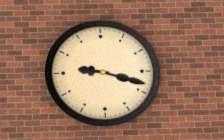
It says 9:18
